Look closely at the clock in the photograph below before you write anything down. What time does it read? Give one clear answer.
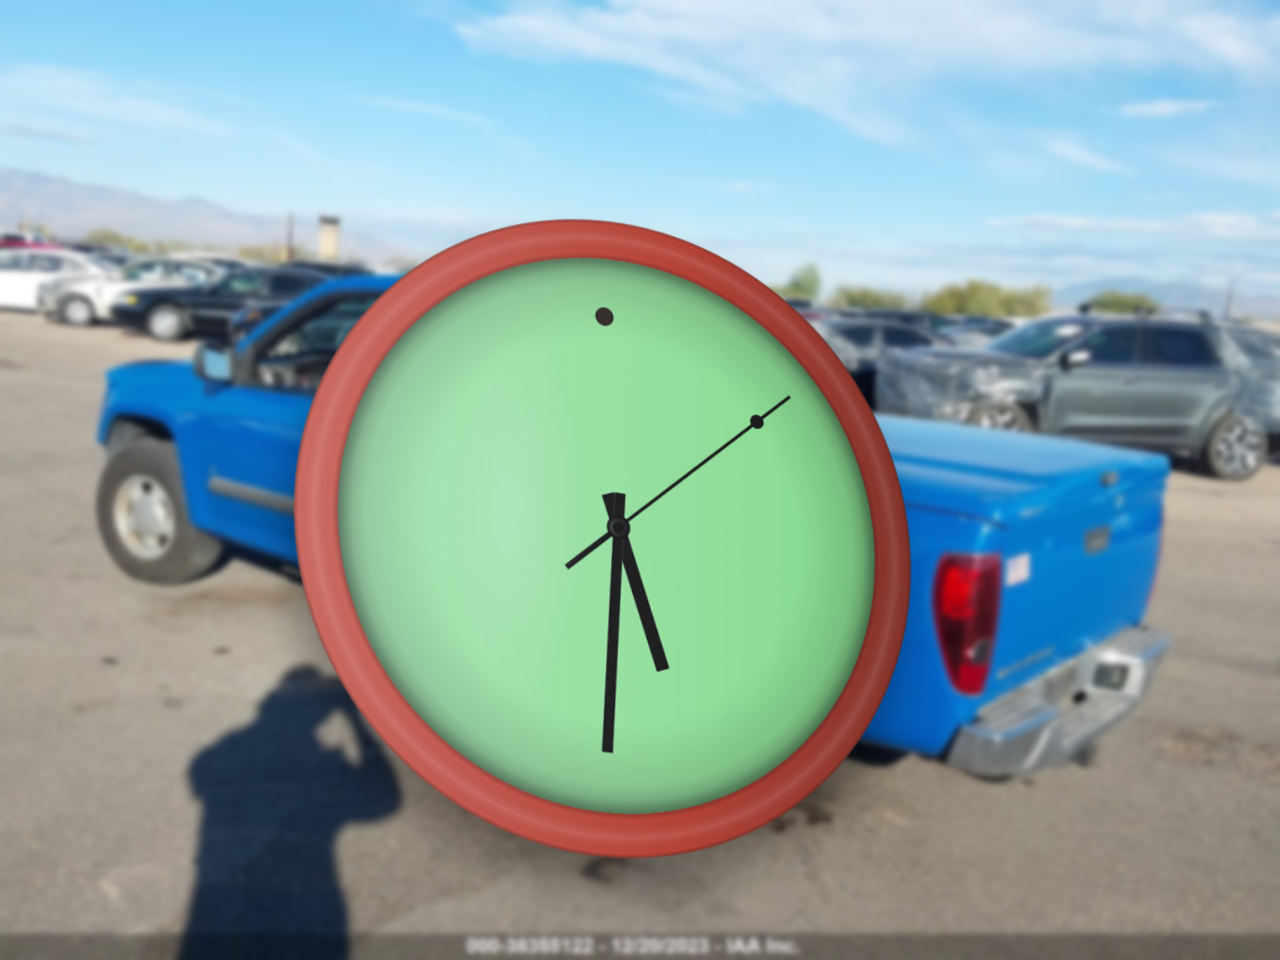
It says 5:31:09
